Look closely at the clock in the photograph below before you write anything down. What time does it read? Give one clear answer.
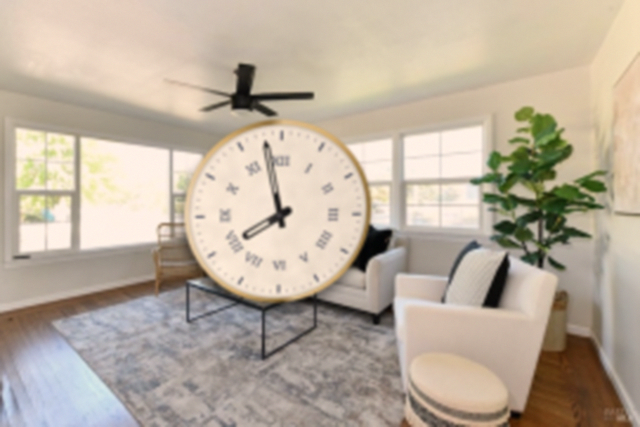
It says 7:58
